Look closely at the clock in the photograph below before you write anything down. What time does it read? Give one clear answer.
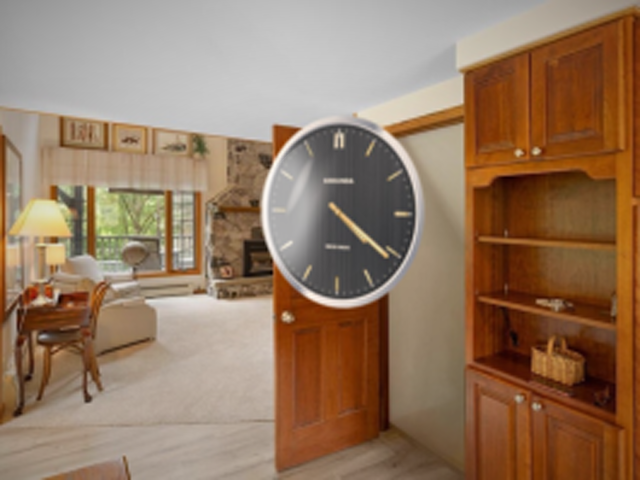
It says 4:21
